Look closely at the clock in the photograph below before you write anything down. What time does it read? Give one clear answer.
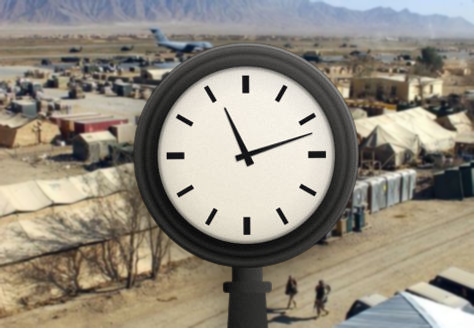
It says 11:12
